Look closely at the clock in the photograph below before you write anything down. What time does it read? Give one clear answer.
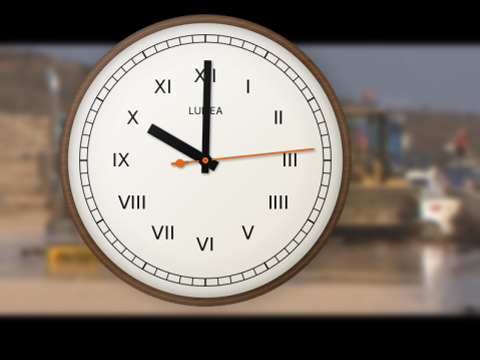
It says 10:00:14
